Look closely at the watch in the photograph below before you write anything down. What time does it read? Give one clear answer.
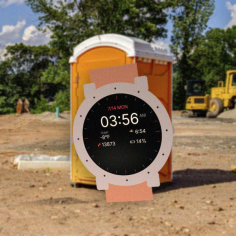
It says 3:56
